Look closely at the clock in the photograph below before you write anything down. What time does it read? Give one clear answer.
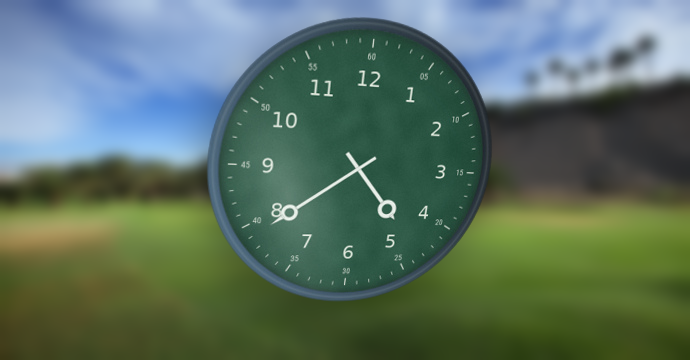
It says 4:39
